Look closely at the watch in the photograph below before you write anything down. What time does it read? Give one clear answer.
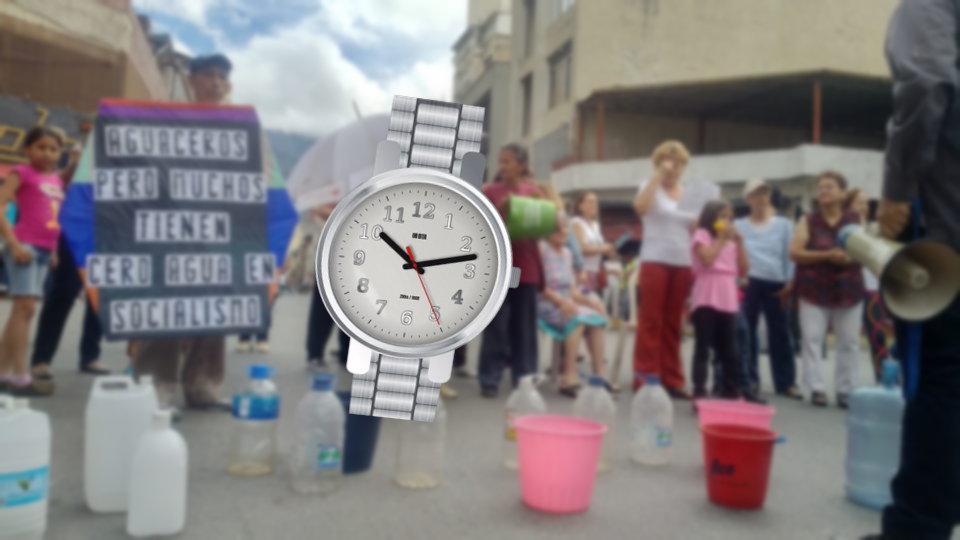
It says 10:12:25
